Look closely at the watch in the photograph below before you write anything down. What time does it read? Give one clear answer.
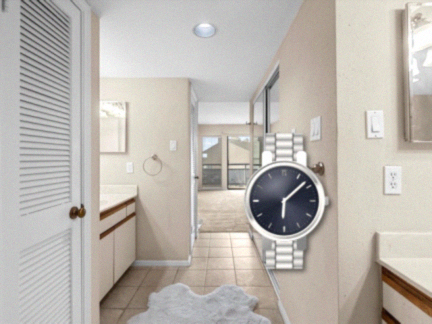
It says 6:08
